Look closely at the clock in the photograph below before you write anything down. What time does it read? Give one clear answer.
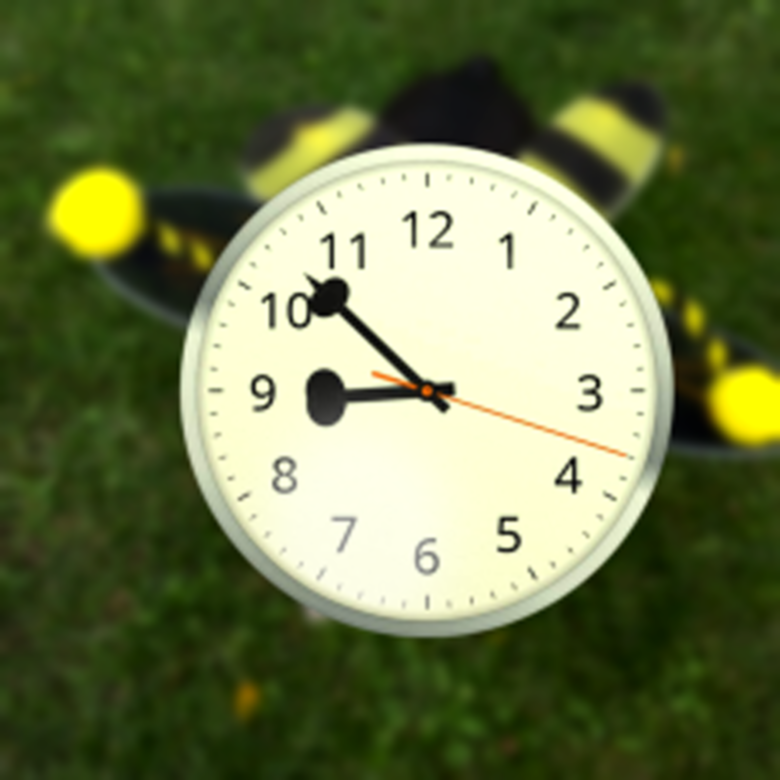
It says 8:52:18
